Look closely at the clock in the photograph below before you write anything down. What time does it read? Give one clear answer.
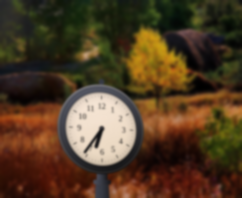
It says 6:36
